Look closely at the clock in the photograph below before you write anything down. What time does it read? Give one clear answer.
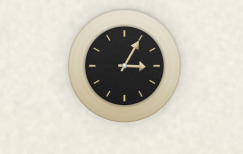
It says 3:05
